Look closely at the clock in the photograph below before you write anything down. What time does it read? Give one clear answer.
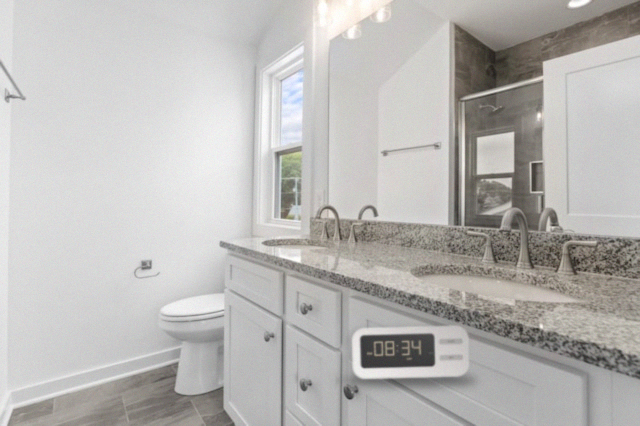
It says 8:34
